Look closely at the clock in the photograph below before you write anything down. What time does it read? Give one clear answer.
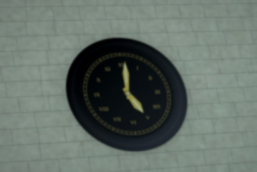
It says 5:01
